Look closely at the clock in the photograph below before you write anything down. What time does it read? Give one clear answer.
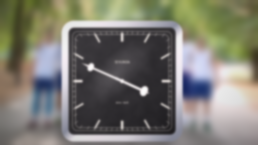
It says 3:49
